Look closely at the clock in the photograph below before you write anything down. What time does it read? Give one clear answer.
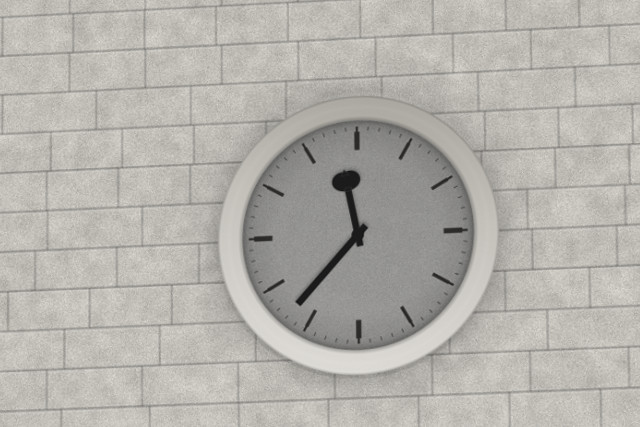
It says 11:37
